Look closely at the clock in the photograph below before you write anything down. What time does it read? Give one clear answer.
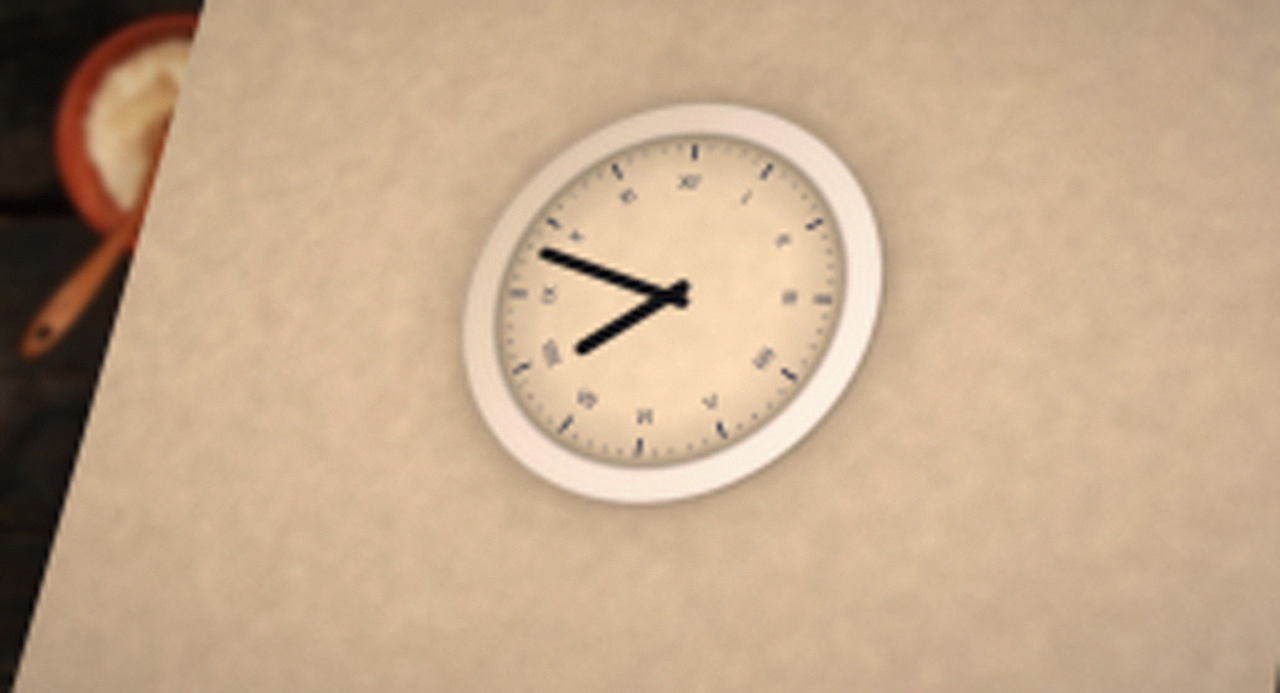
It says 7:48
